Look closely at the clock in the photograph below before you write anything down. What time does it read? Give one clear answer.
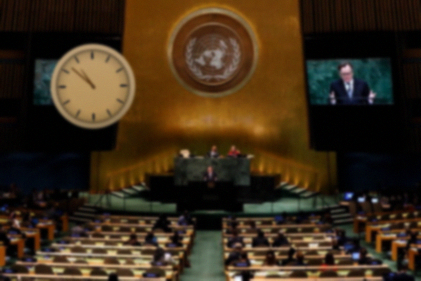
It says 10:52
